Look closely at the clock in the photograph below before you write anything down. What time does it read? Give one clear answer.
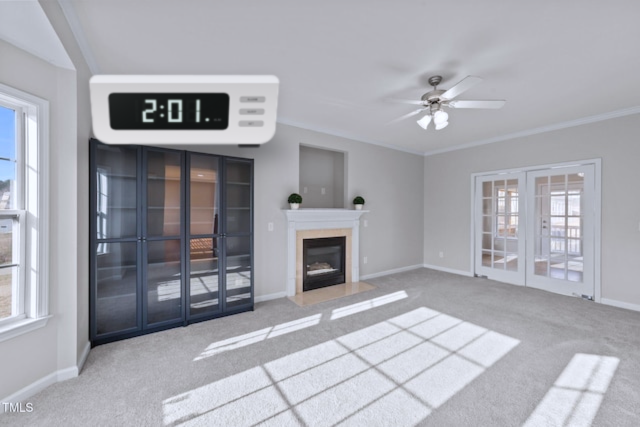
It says 2:01
